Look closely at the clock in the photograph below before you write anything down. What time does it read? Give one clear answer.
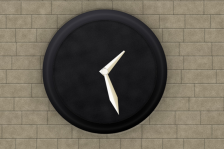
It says 1:27
